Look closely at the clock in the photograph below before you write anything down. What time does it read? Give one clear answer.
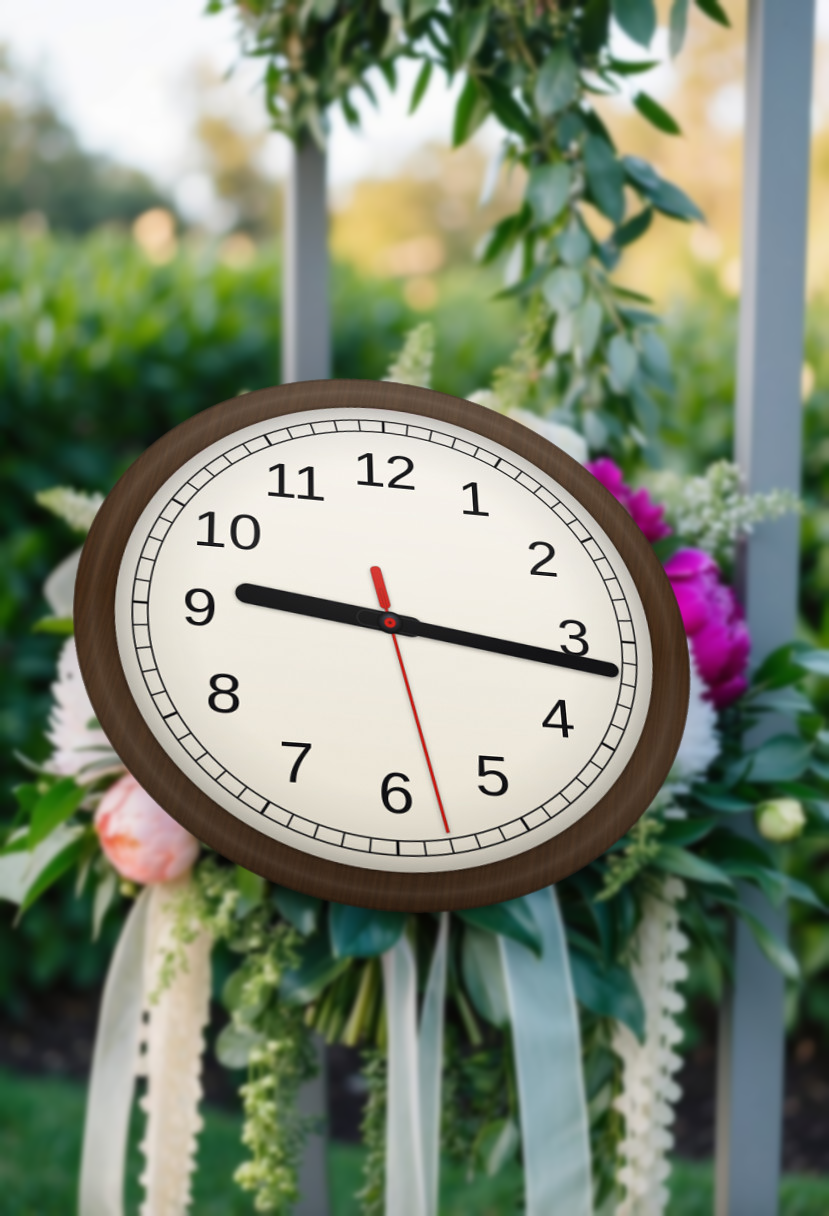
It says 9:16:28
